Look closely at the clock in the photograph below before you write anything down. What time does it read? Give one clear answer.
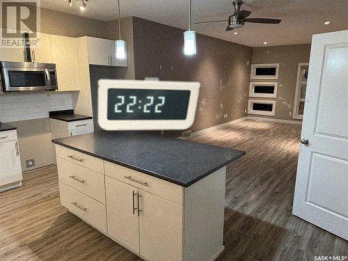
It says 22:22
